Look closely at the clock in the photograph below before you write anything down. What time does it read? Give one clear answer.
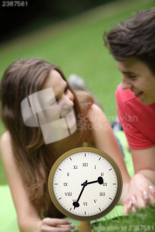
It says 2:34
